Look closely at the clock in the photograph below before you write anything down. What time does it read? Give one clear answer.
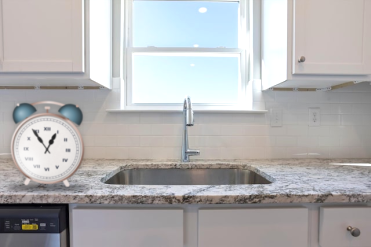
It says 12:54
